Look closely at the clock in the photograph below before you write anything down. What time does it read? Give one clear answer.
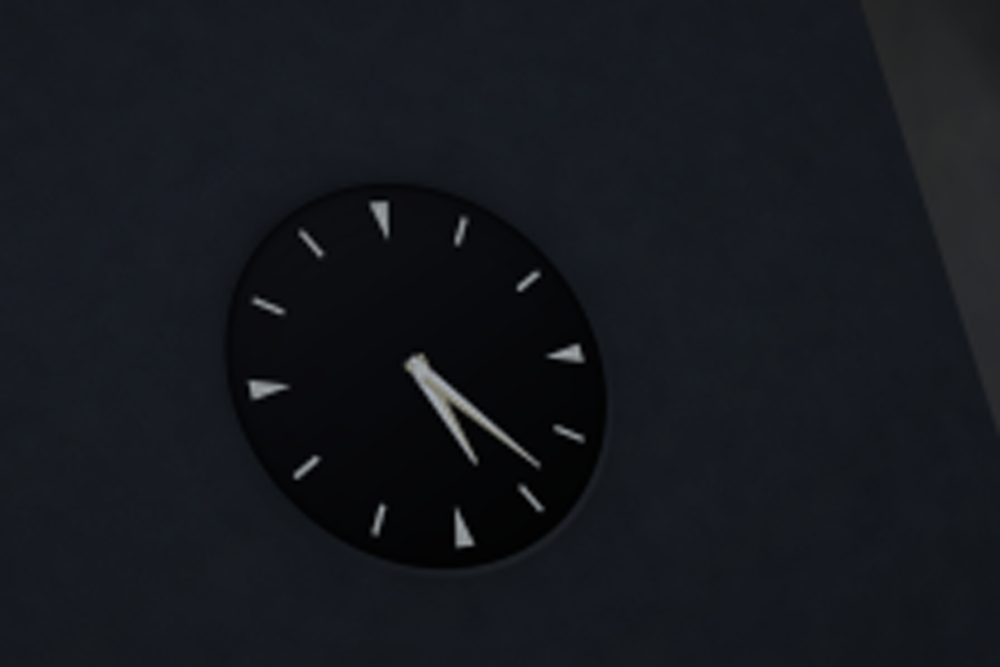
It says 5:23
